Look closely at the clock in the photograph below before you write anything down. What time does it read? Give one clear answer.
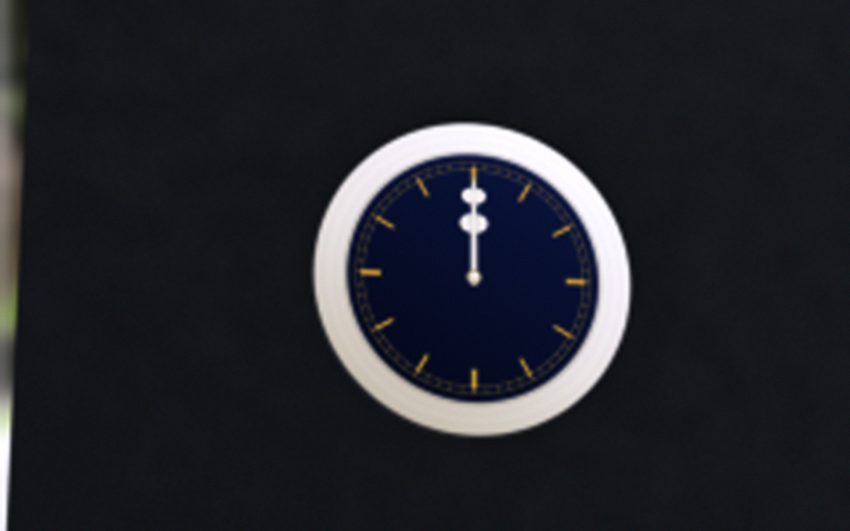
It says 12:00
